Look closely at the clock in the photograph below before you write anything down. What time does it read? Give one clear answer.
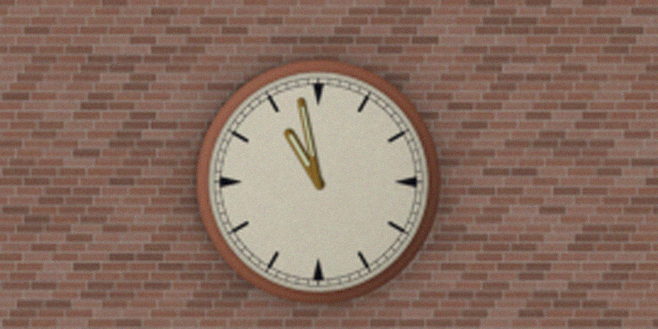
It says 10:58
